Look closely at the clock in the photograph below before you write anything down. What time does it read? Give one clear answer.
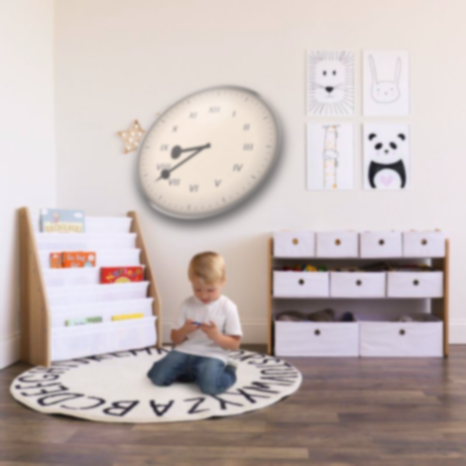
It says 8:38
